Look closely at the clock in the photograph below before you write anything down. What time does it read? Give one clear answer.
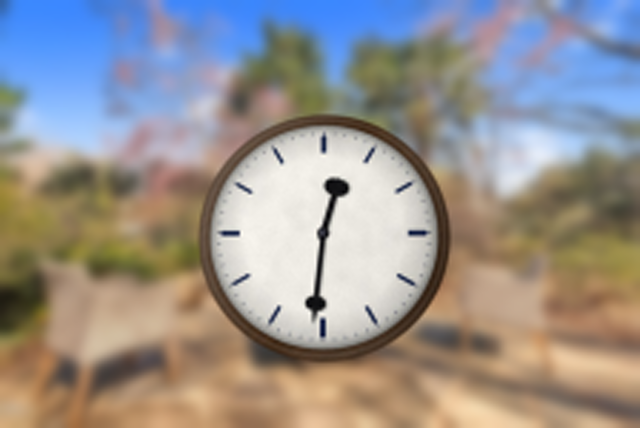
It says 12:31
